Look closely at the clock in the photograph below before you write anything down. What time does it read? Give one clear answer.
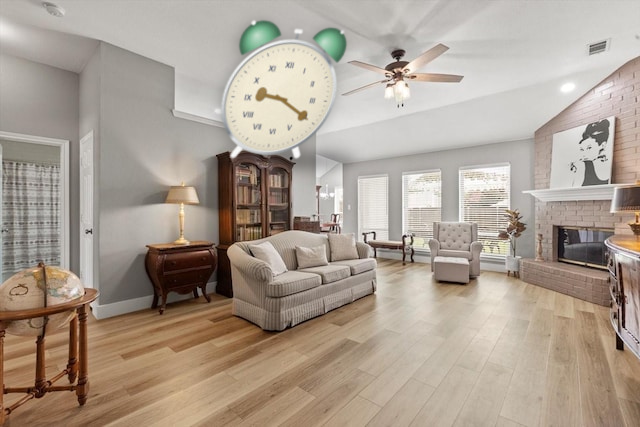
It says 9:20
